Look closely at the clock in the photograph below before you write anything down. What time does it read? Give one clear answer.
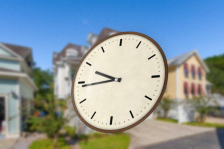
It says 9:44
